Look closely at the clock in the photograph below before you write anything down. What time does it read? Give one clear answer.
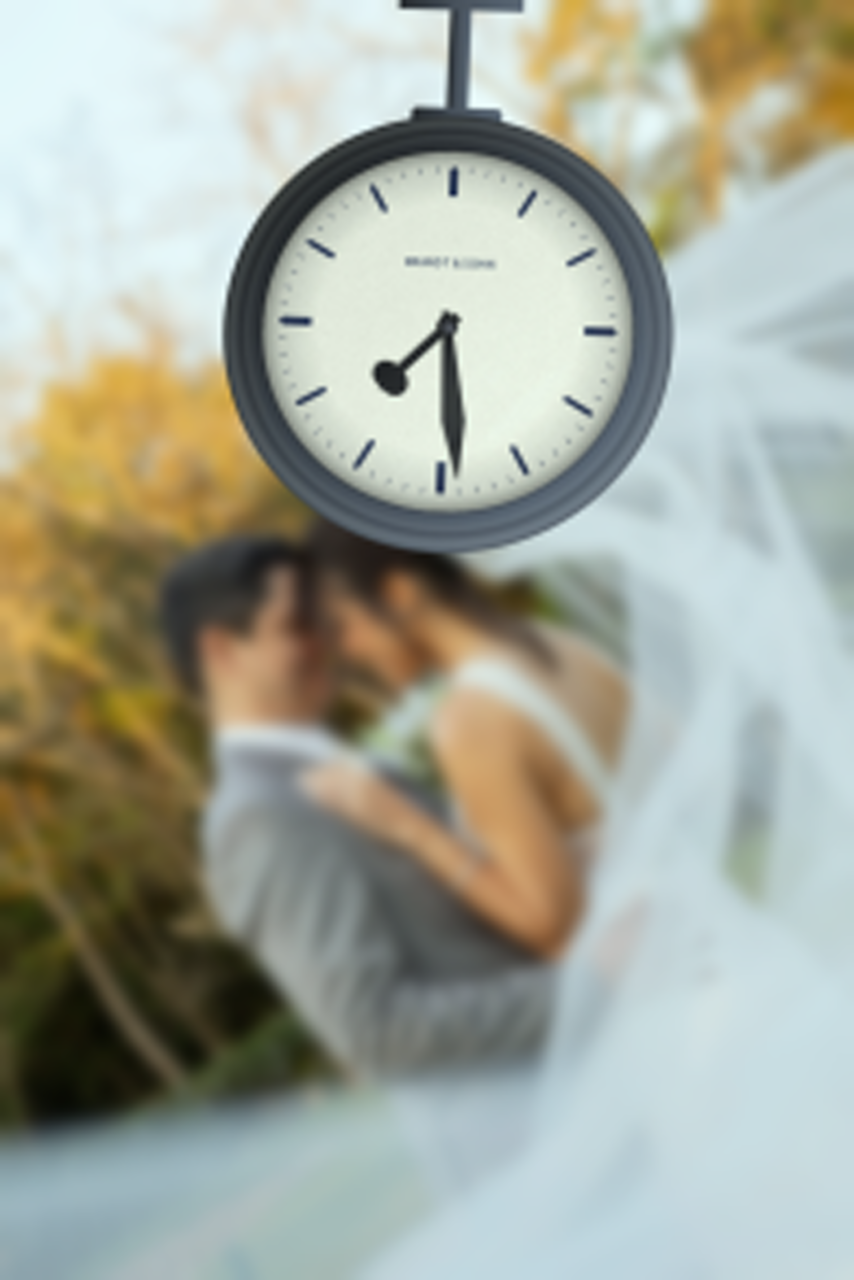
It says 7:29
